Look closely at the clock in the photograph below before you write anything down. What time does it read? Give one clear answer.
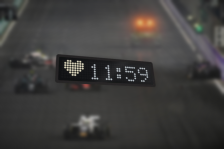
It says 11:59
